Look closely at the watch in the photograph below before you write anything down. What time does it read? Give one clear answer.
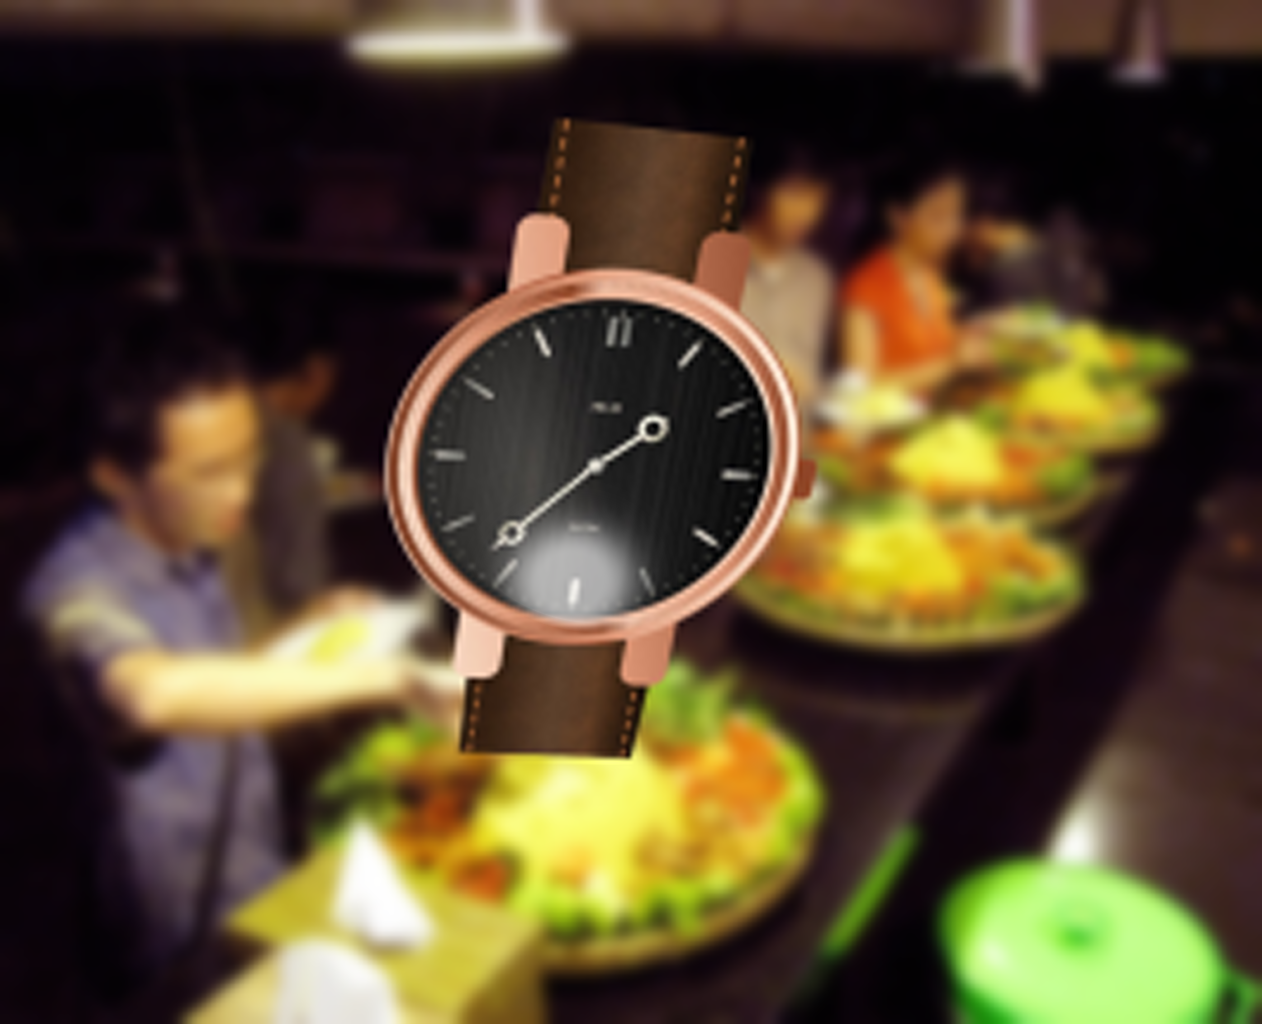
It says 1:37
